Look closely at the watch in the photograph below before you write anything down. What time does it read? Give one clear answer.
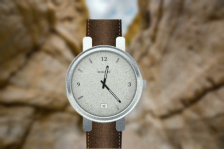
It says 12:23
